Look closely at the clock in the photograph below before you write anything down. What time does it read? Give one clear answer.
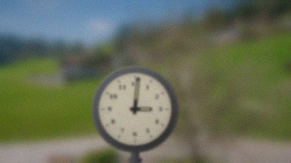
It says 3:01
